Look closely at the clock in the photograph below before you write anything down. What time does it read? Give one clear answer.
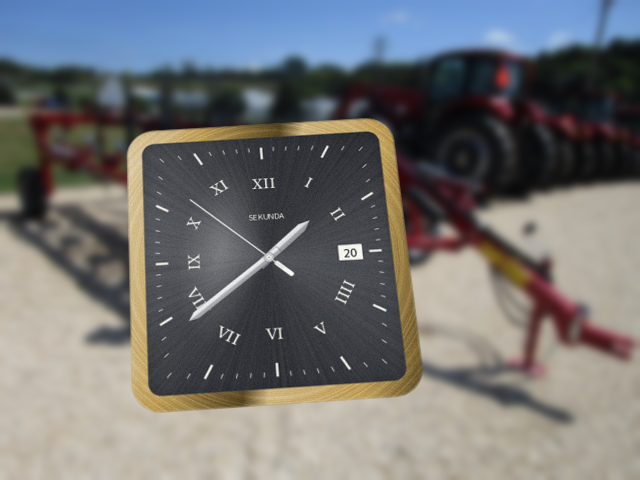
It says 1:38:52
